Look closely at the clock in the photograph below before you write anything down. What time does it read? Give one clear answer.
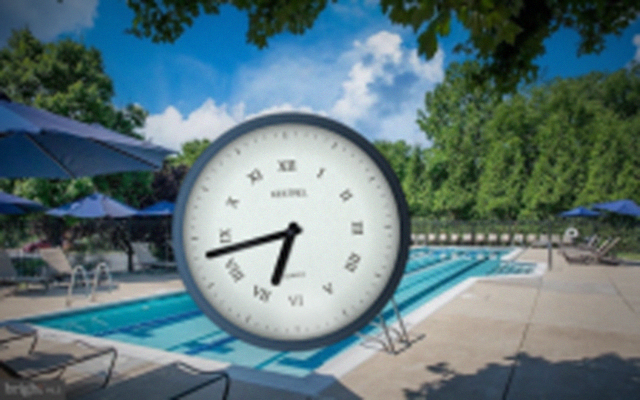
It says 6:43
